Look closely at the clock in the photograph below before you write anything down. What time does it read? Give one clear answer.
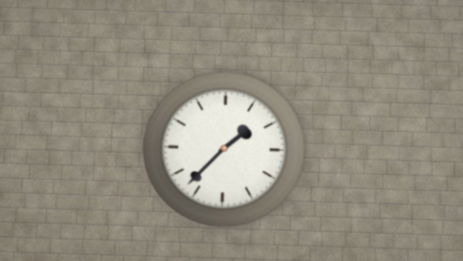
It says 1:37
